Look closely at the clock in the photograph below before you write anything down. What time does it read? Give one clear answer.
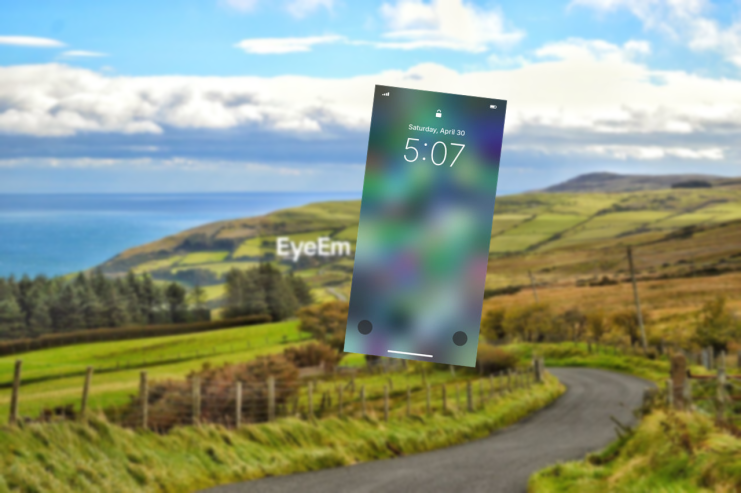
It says 5:07
